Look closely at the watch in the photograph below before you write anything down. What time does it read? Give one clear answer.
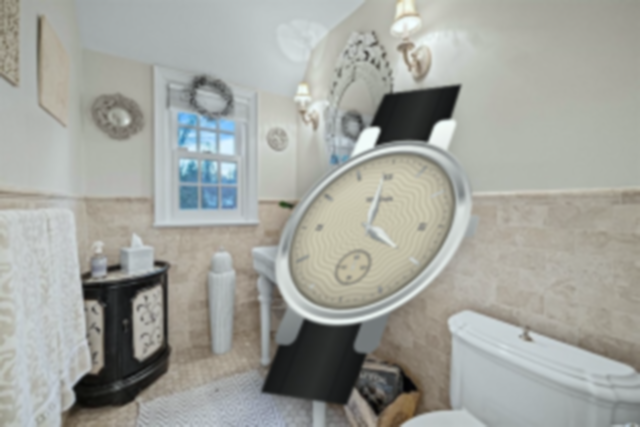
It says 3:59
